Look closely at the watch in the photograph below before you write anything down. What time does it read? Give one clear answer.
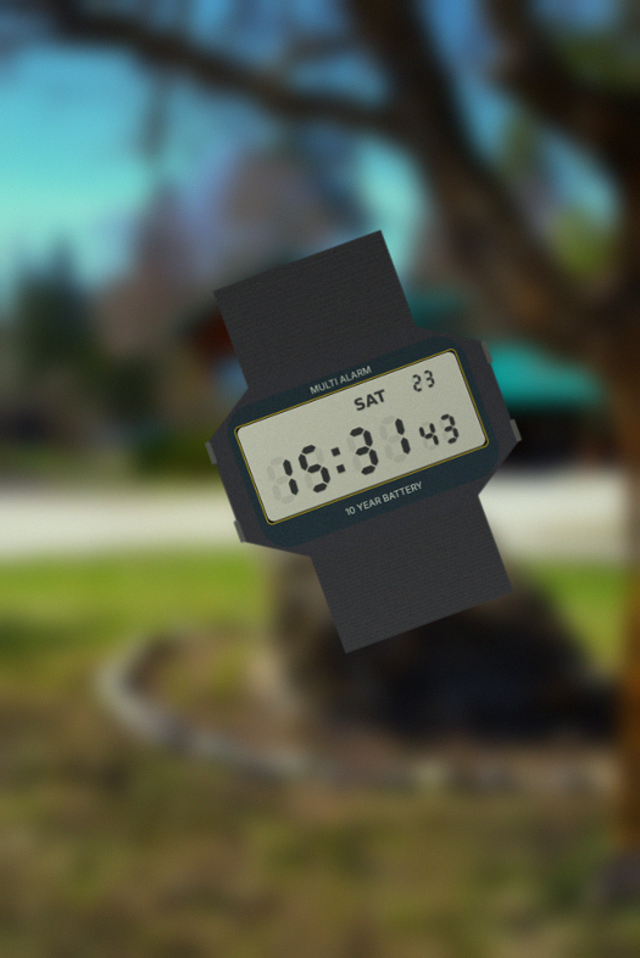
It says 15:31:43
